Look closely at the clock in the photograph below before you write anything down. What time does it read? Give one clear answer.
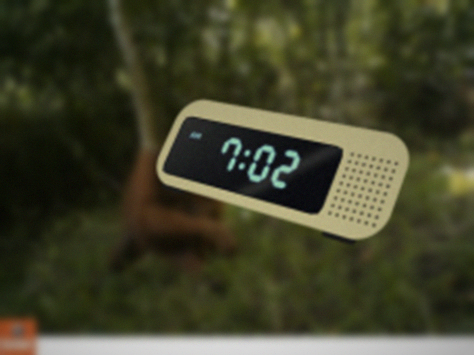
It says 7:02
